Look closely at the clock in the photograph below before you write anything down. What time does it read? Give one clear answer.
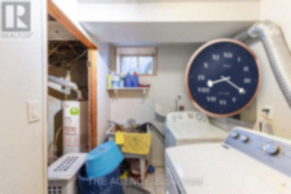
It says 8:20
